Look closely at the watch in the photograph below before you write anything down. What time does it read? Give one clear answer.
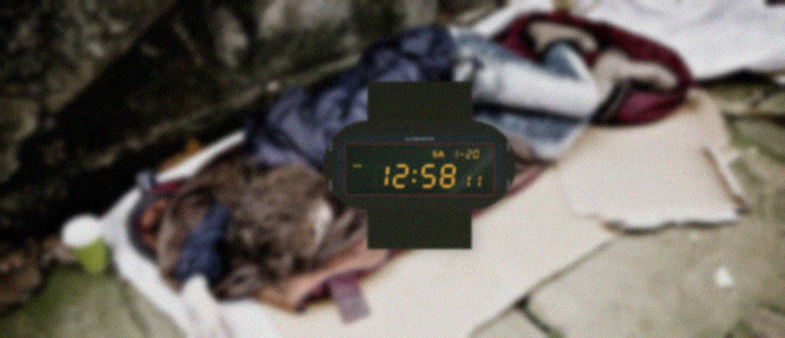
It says 12:58:11
